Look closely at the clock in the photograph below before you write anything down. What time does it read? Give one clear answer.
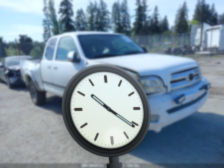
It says 10:21
